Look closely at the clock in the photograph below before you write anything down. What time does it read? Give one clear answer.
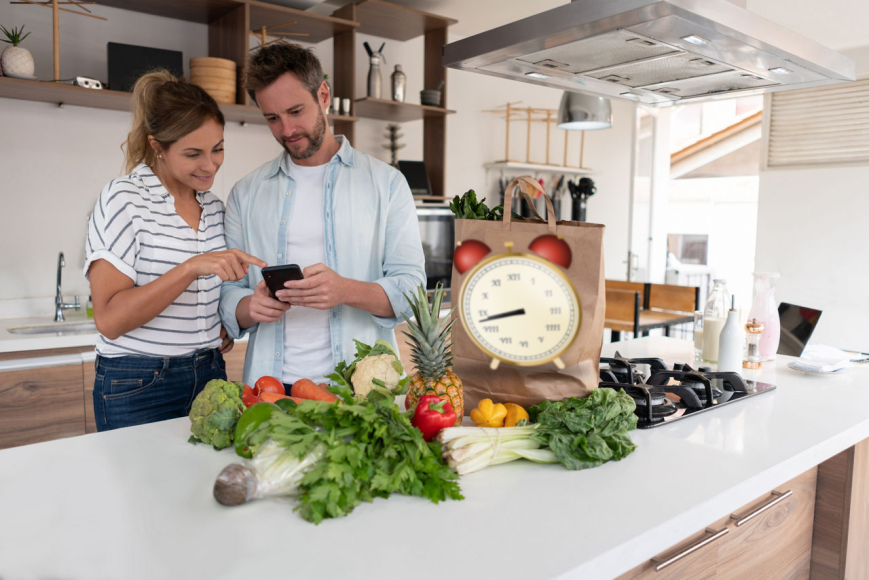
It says 8:43
